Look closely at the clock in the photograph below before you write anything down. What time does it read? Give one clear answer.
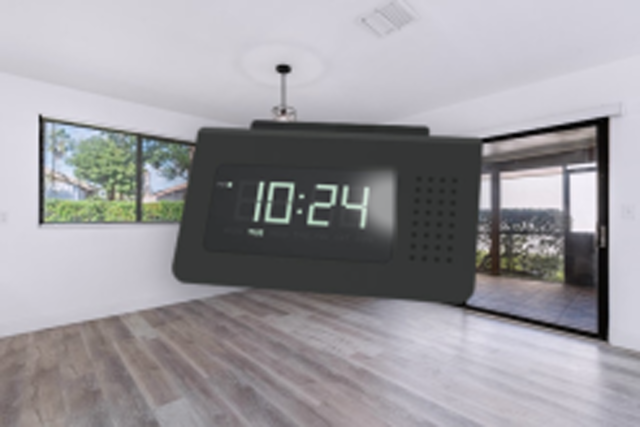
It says 10:24
